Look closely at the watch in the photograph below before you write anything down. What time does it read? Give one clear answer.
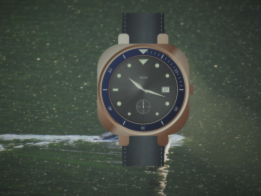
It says 10:18
